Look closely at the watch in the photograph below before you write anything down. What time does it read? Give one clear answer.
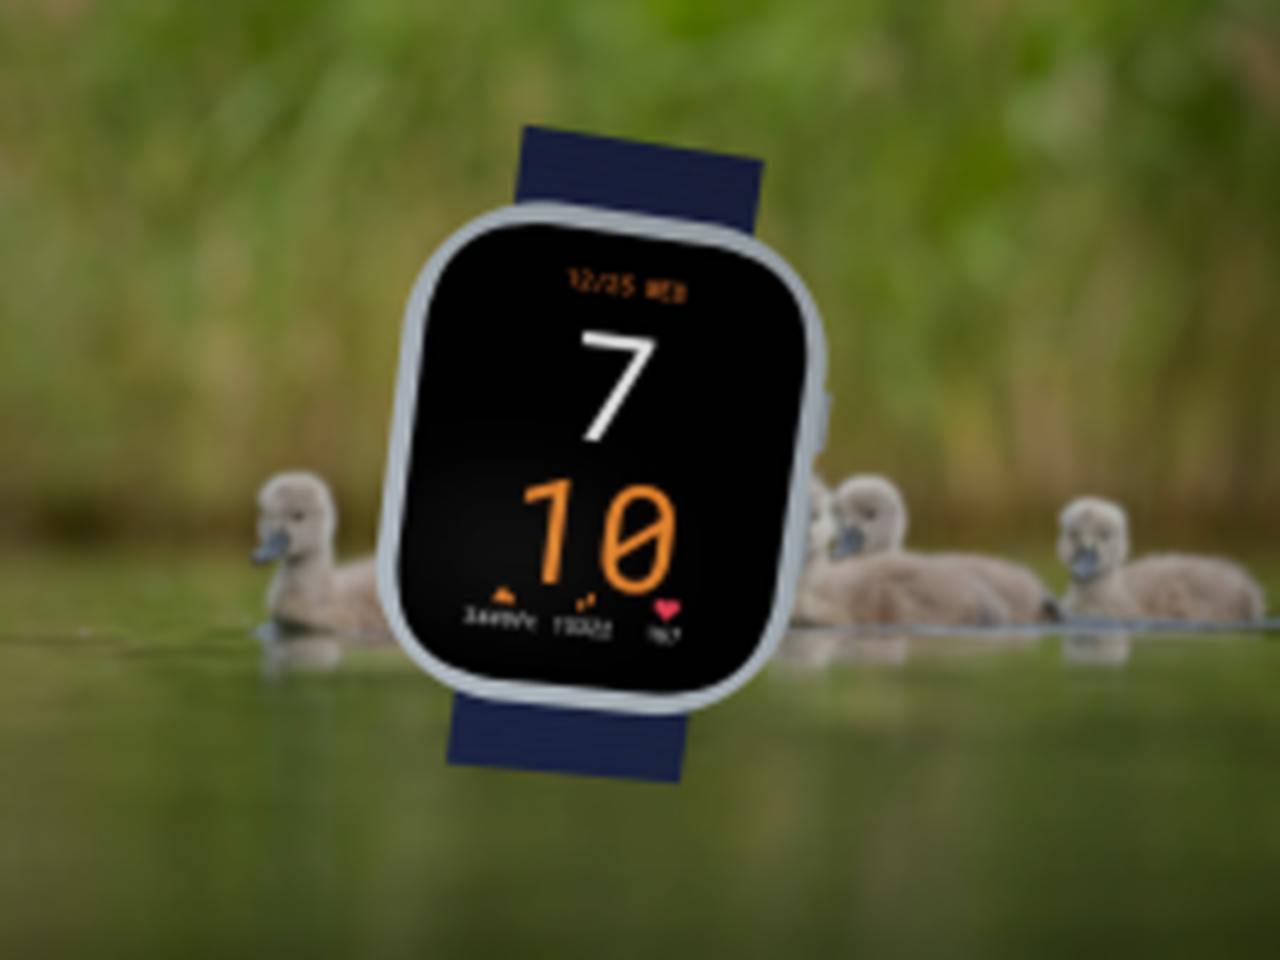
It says 7:10
